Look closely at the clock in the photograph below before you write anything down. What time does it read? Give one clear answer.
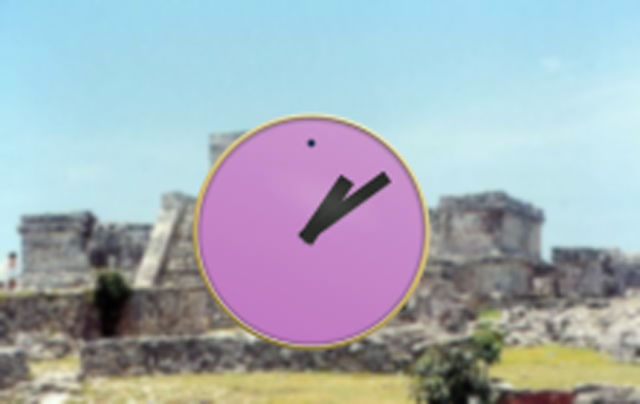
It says 1:09
